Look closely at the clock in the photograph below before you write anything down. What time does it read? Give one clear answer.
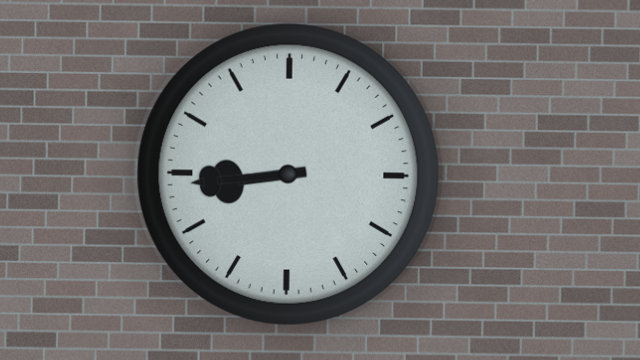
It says 8:44
